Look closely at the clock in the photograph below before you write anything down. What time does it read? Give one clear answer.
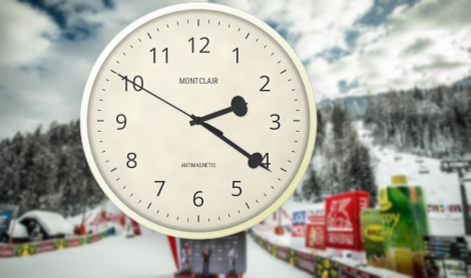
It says 2:20:50
